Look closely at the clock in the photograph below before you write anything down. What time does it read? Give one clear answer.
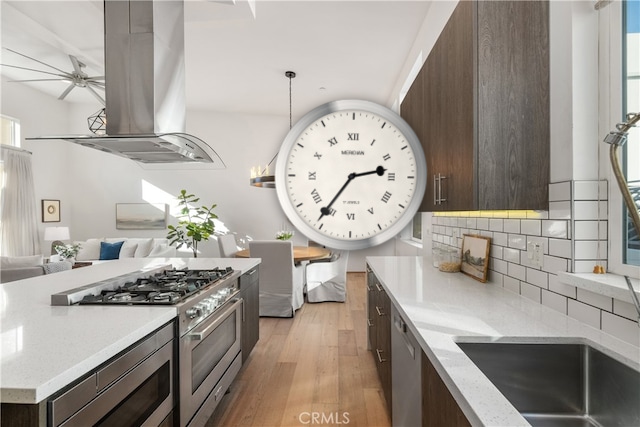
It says 2:36
